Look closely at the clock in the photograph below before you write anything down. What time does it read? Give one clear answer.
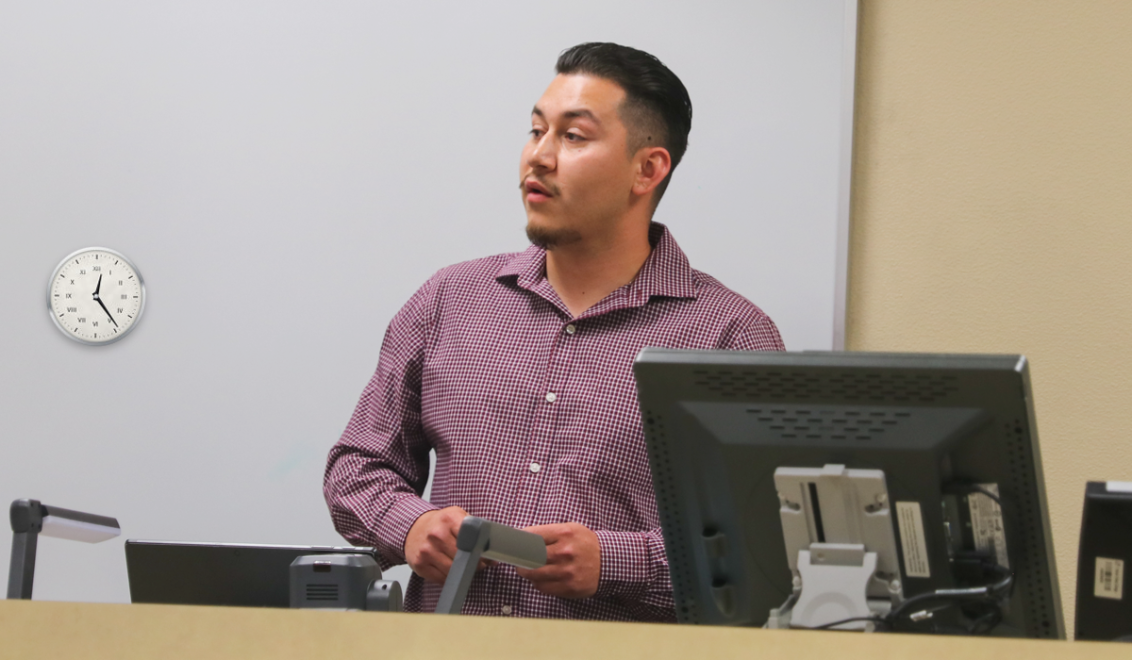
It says 12:24
